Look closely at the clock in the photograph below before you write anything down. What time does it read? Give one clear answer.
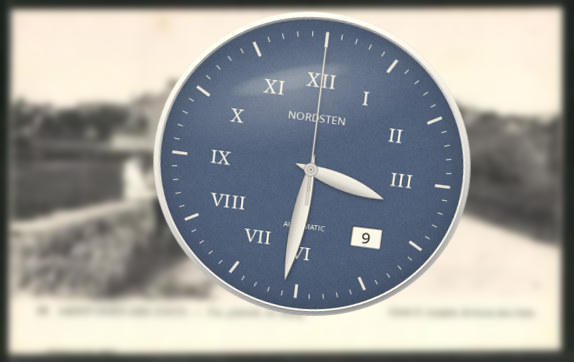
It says 3:31:00
